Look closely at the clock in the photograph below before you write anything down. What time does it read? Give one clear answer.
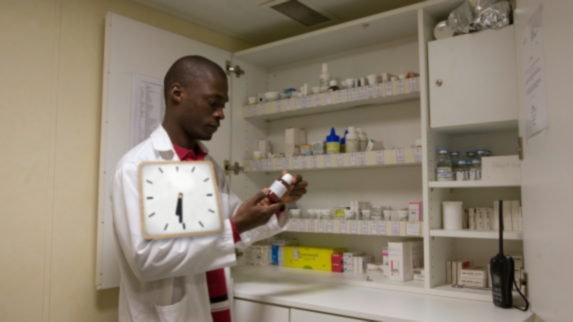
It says 6:31
